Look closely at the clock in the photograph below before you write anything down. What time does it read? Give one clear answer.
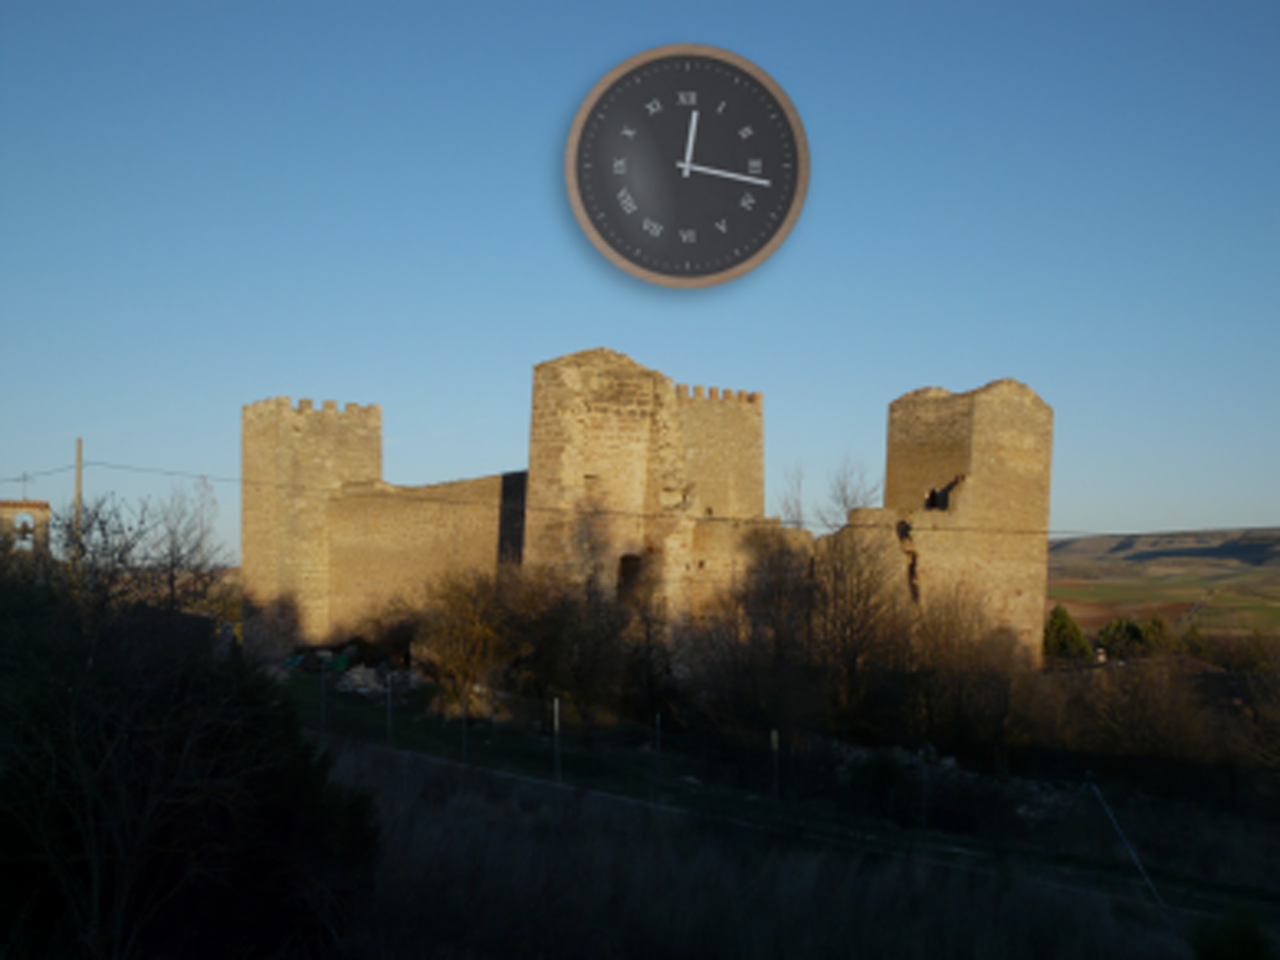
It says 12:17
